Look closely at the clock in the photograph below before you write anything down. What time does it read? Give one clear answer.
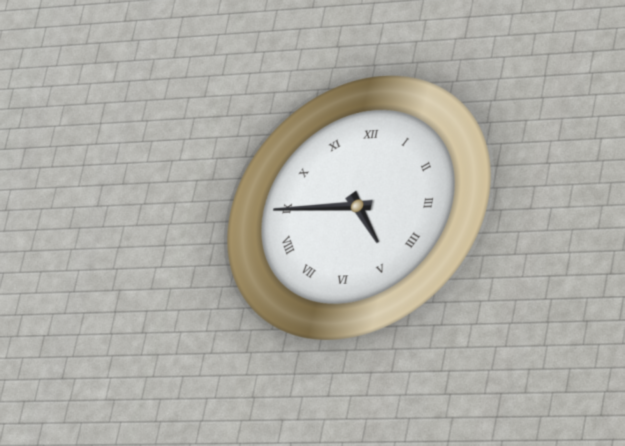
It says 4:45
